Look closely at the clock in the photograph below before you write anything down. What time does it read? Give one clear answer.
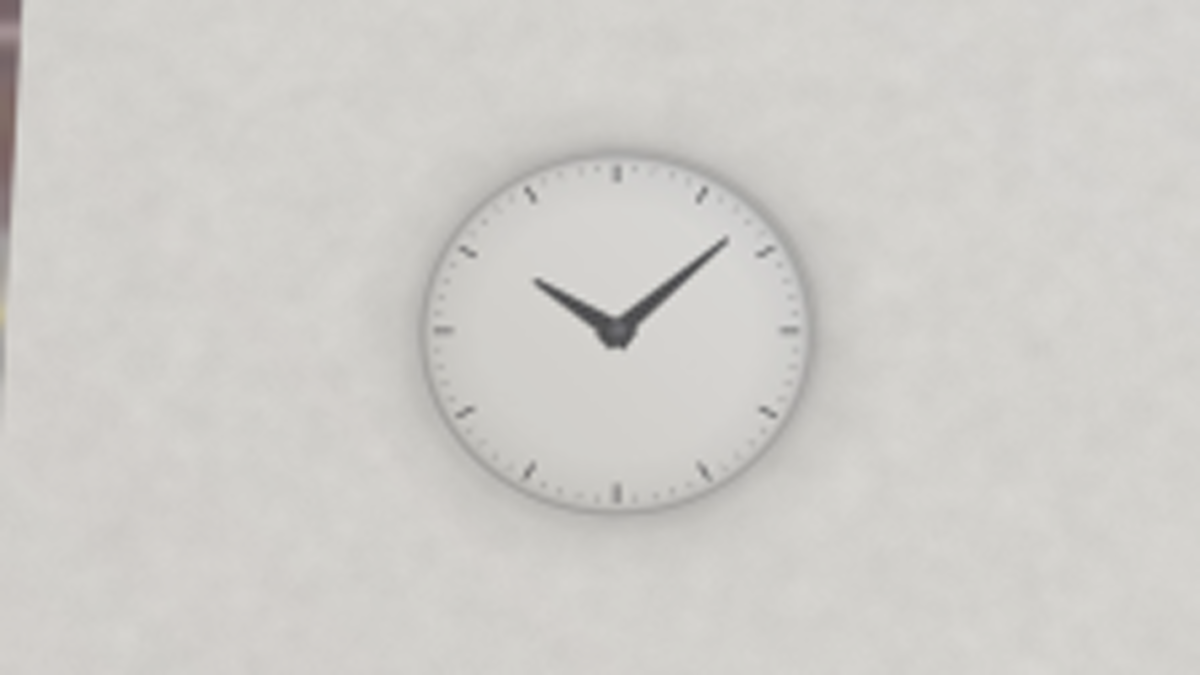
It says 10:08
